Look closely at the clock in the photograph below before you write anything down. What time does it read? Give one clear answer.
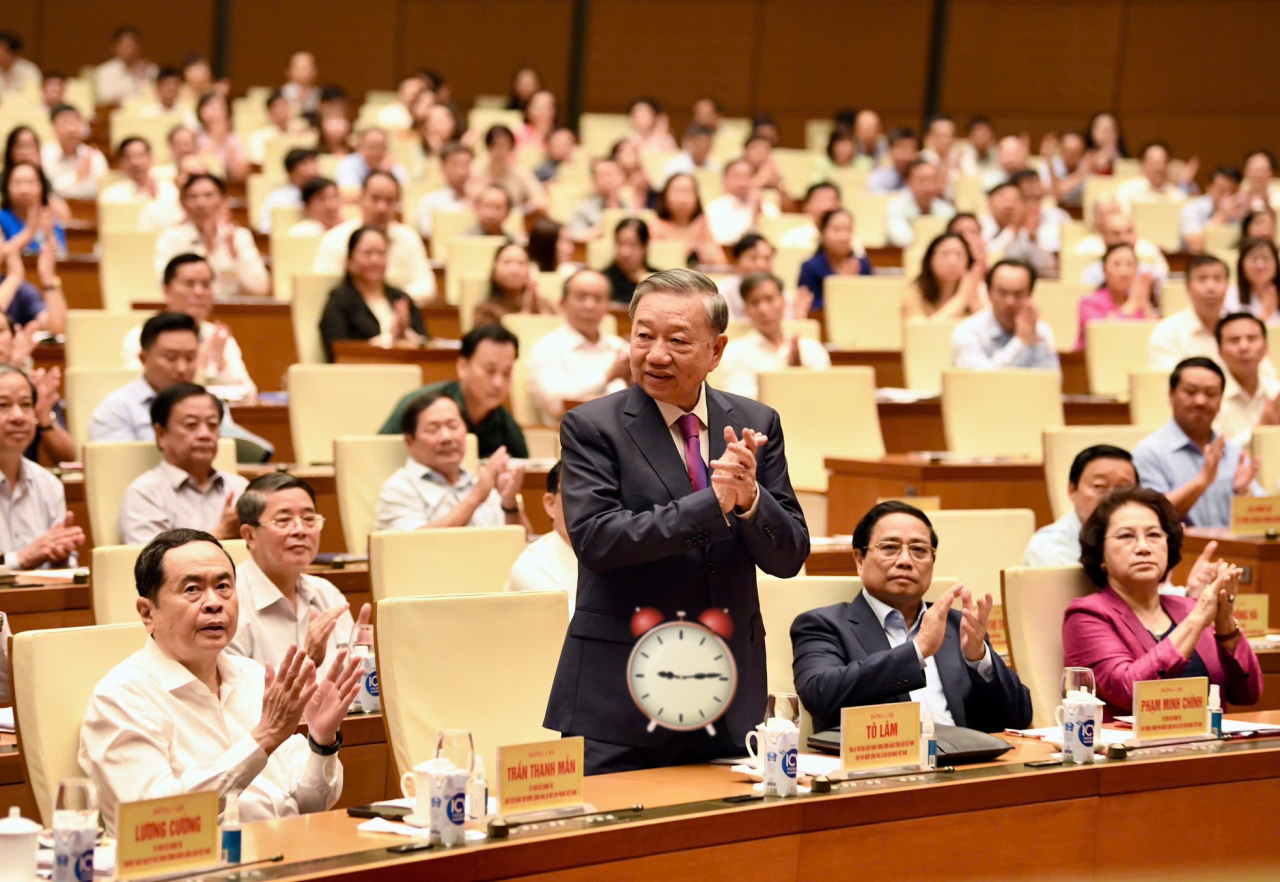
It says 9:14
